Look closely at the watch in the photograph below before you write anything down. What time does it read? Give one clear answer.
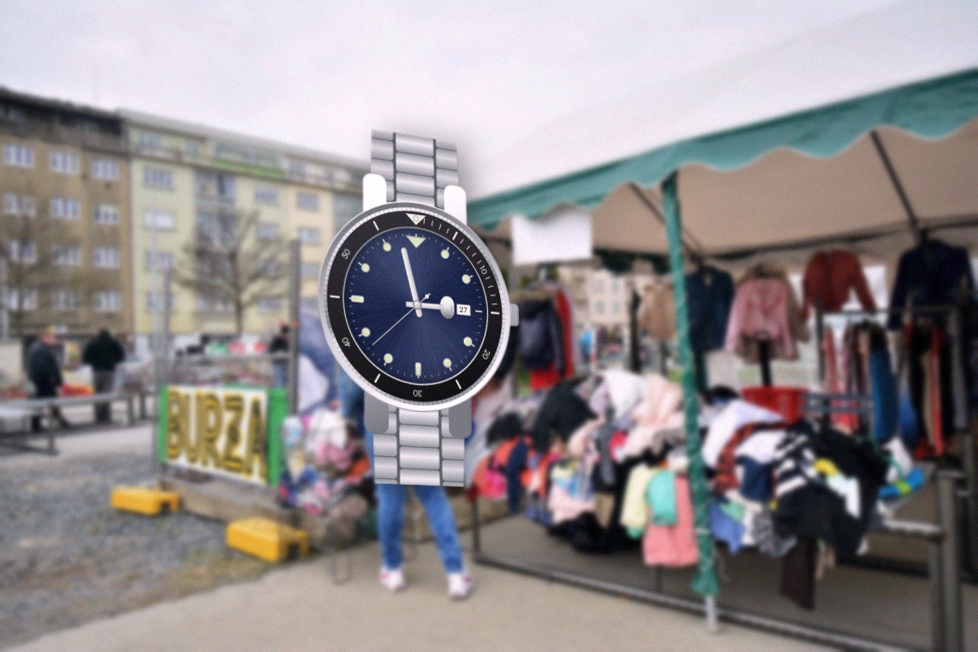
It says 2:57:38
